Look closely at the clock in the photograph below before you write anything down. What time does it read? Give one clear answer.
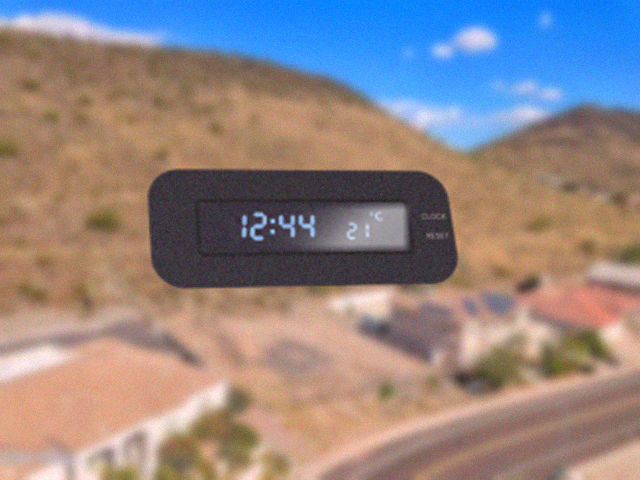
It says 12:44
